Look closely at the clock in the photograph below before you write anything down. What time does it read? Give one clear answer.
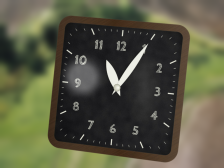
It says 11:05
